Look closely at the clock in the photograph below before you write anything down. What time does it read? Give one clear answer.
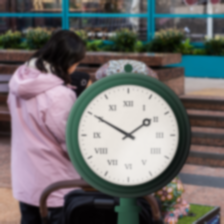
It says 1:50
